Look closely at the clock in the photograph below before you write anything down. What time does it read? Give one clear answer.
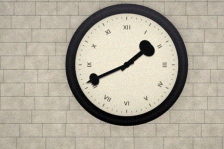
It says 1:41
